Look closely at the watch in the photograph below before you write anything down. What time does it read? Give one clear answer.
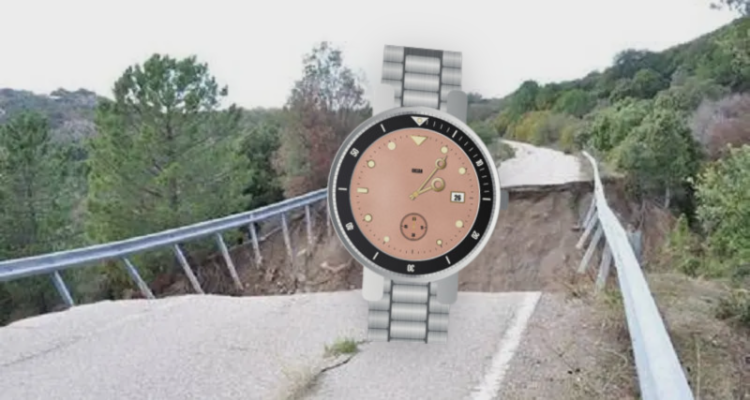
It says 2:06
